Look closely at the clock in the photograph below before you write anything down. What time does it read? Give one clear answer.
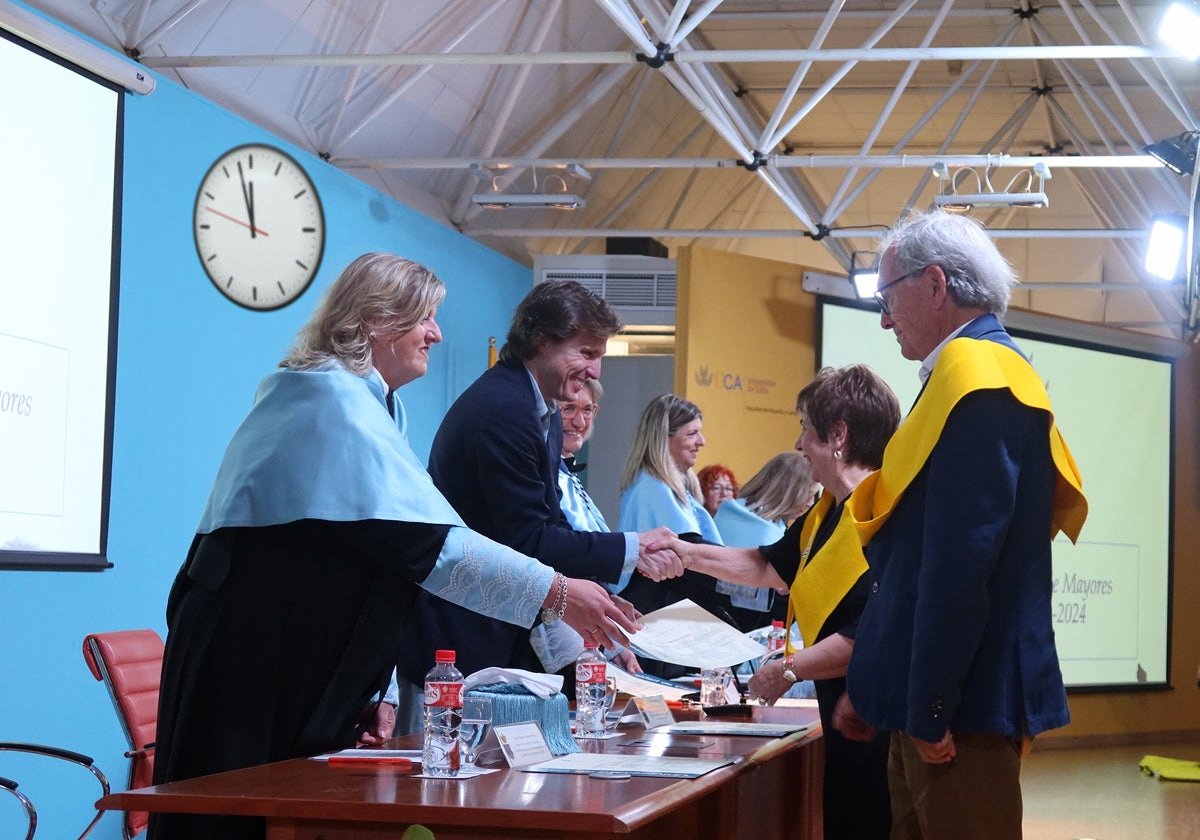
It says 11:57:48
